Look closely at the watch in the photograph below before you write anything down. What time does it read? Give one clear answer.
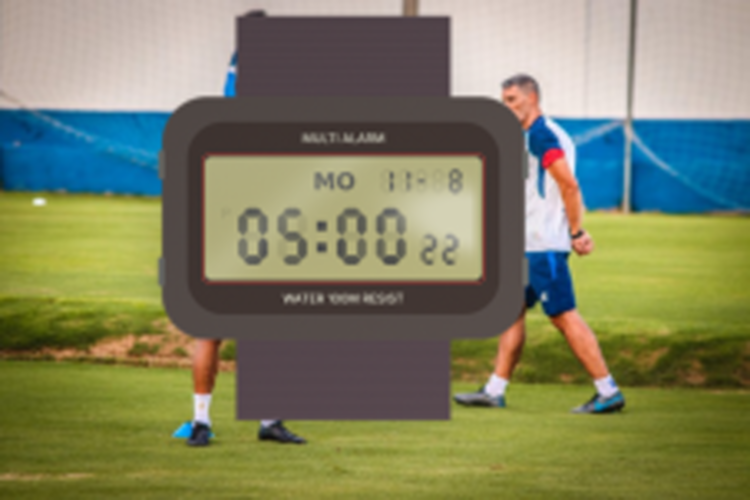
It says 5:00:22
